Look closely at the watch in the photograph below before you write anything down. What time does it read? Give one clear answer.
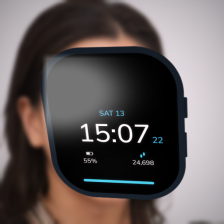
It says 15:07:22
